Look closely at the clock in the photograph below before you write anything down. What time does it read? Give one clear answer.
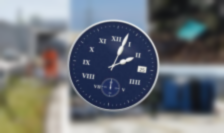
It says 2:03
